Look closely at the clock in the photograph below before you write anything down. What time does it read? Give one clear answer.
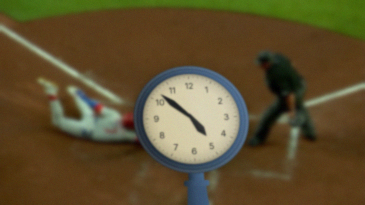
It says 4:52
